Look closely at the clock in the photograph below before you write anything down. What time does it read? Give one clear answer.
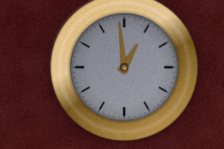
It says 12:59
